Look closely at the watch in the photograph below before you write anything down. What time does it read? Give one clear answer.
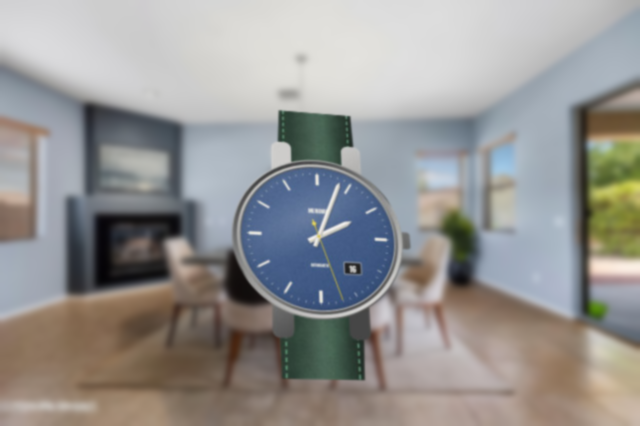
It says 2:03:27
